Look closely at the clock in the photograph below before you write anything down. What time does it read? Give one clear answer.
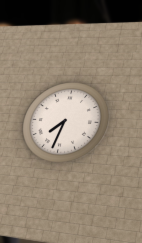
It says 7:32
